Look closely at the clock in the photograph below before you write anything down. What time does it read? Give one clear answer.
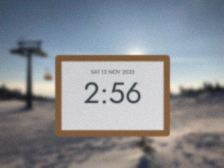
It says 2:56
